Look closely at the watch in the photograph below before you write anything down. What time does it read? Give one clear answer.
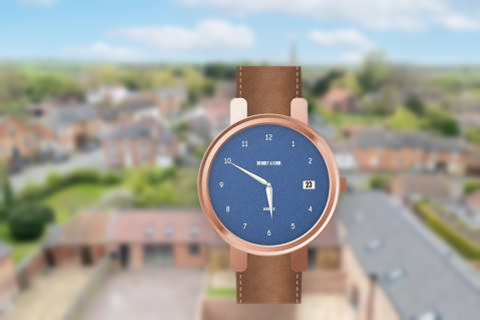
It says 5:50
